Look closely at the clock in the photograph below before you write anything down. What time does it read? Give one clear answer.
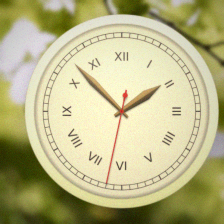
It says 1:52:32
